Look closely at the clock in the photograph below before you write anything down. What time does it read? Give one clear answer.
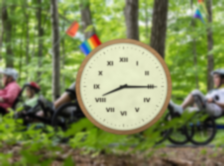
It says 8:15
